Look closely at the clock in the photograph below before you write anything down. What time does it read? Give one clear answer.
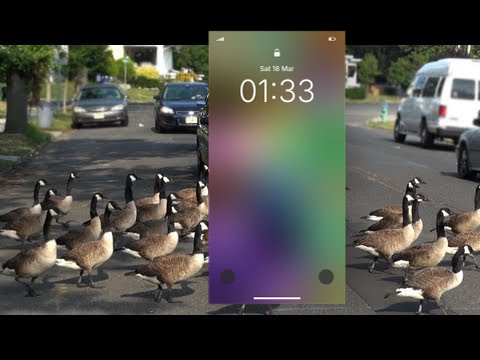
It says 1:33
